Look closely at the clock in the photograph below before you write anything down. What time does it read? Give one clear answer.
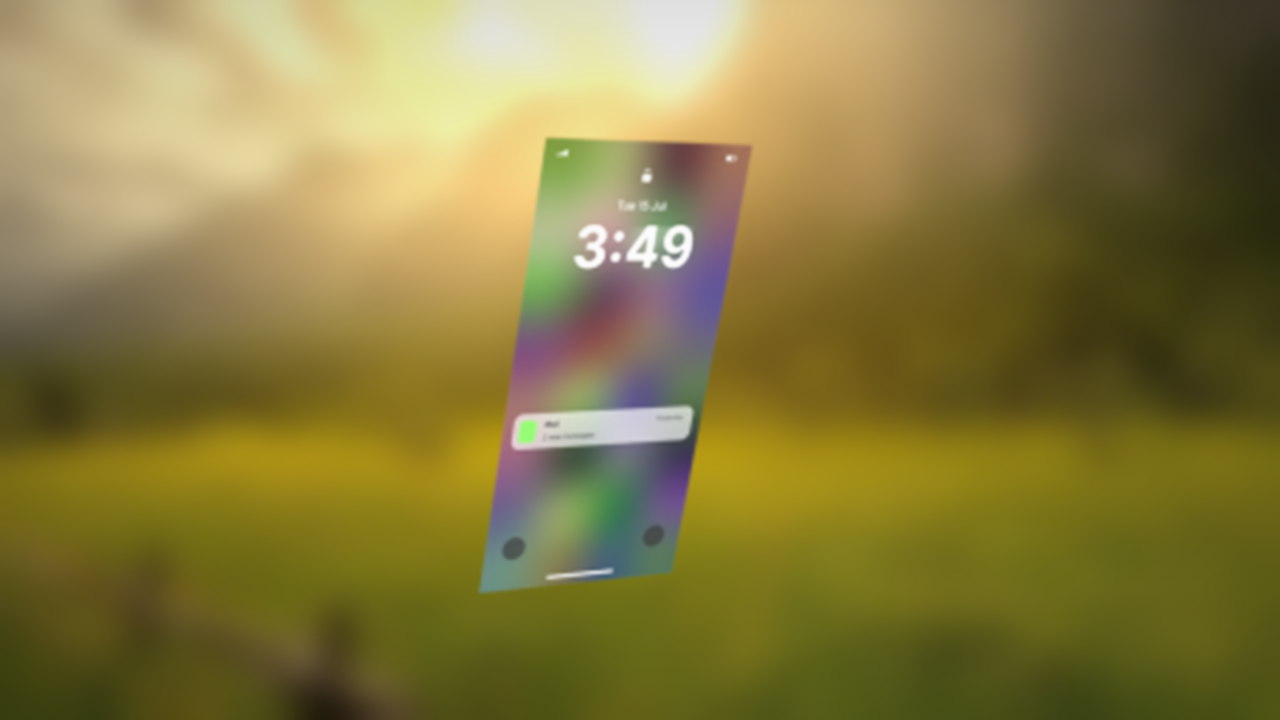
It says 3:49
